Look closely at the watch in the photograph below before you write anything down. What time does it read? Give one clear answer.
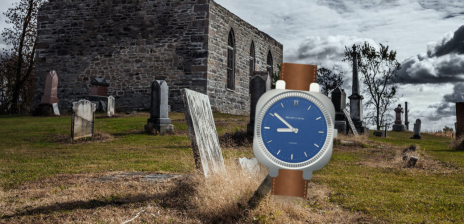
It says 8:51
